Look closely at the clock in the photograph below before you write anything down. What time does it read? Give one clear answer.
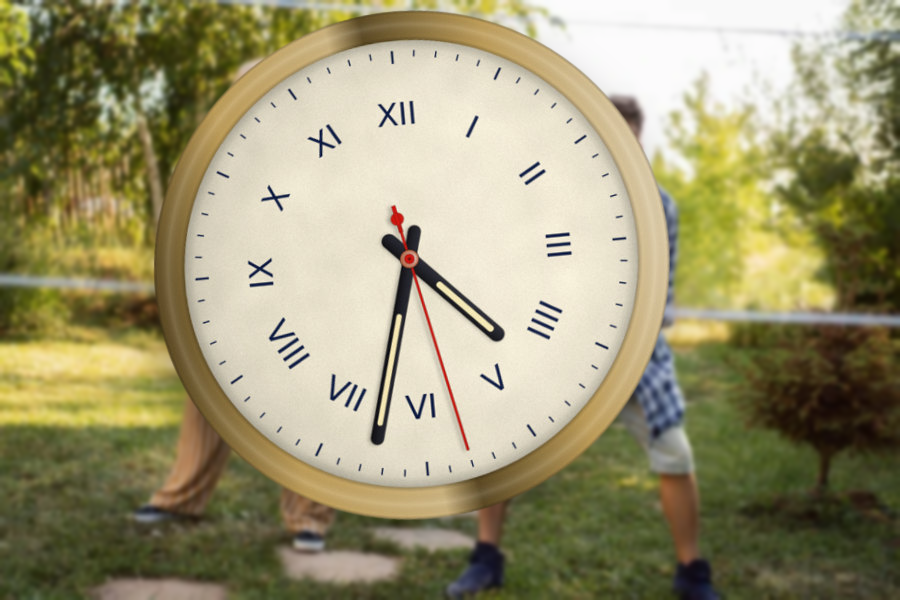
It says 4:32:28
